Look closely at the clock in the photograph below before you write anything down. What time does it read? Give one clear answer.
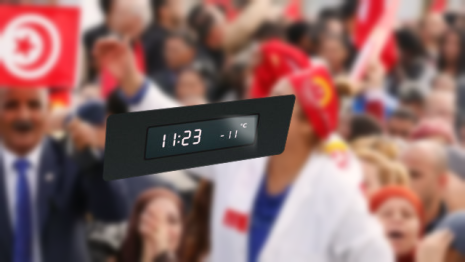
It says 11:23
